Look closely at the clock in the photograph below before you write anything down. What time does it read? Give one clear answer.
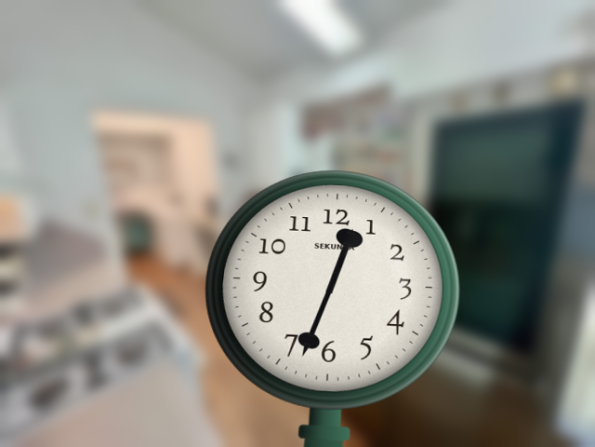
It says 12:33
